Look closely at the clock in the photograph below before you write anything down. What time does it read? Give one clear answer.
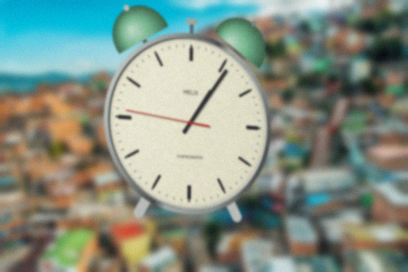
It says 1:05:46
